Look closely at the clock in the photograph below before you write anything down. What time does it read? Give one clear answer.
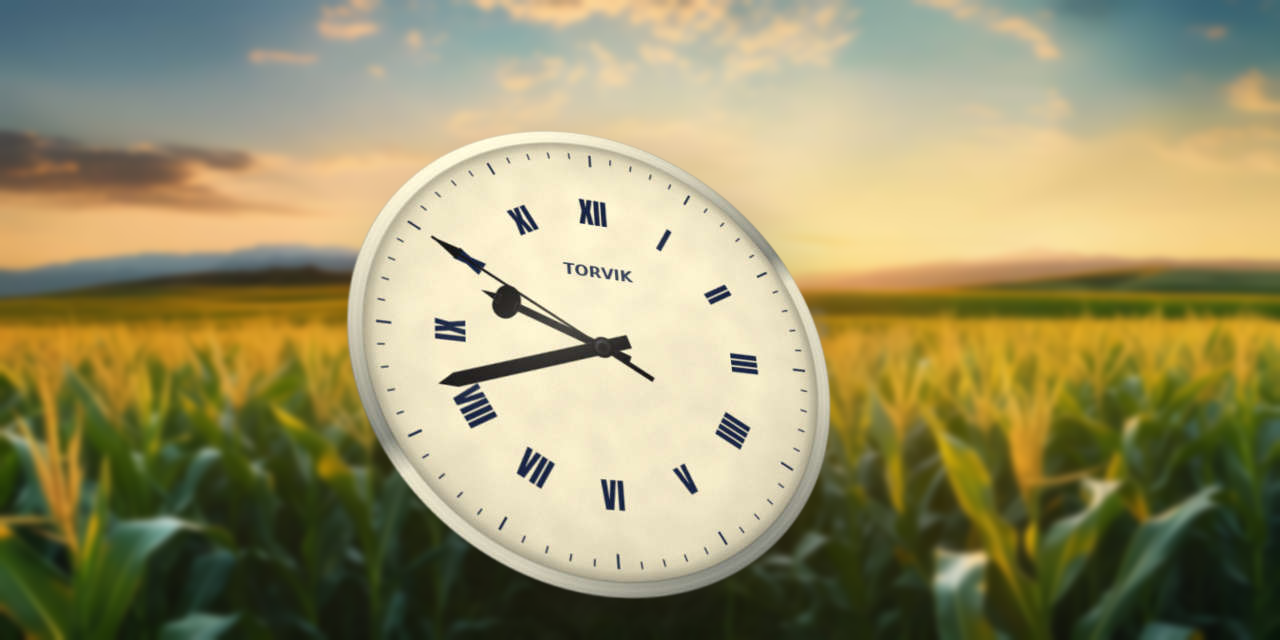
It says 9:41:50
